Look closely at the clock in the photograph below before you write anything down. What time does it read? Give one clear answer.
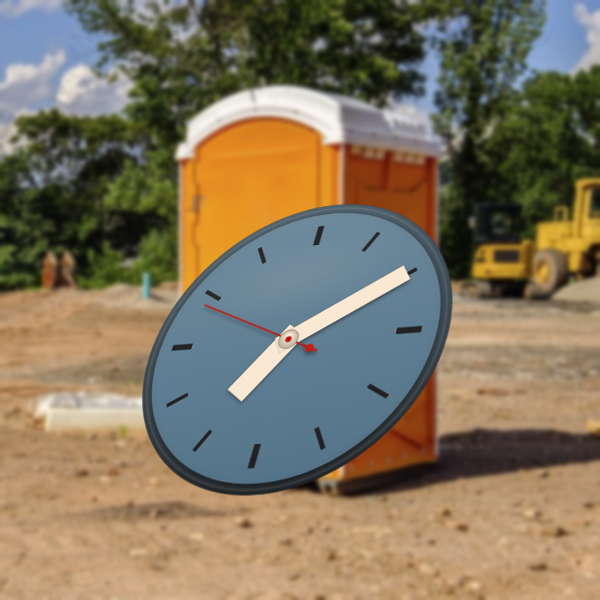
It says 7:09:49
